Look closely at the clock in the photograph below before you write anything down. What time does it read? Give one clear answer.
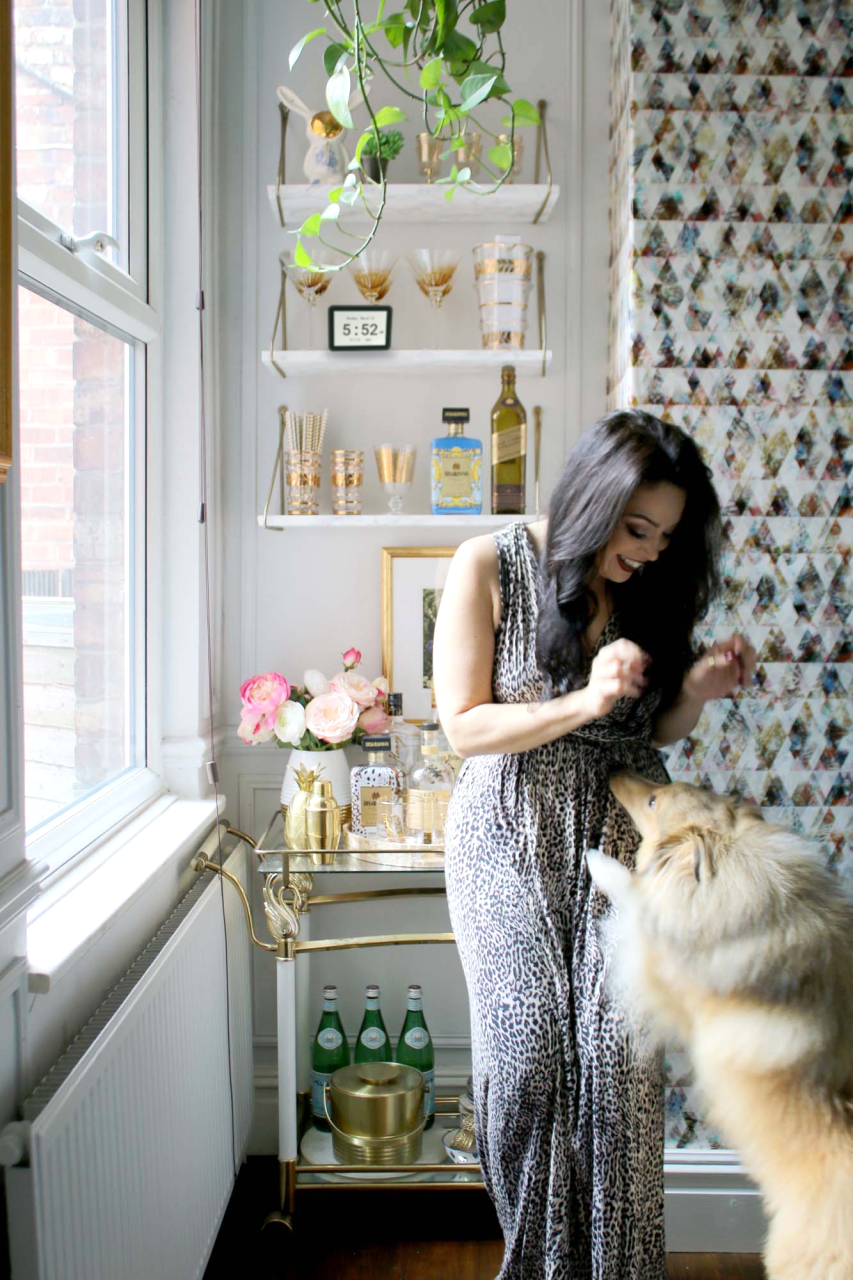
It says 5:52
